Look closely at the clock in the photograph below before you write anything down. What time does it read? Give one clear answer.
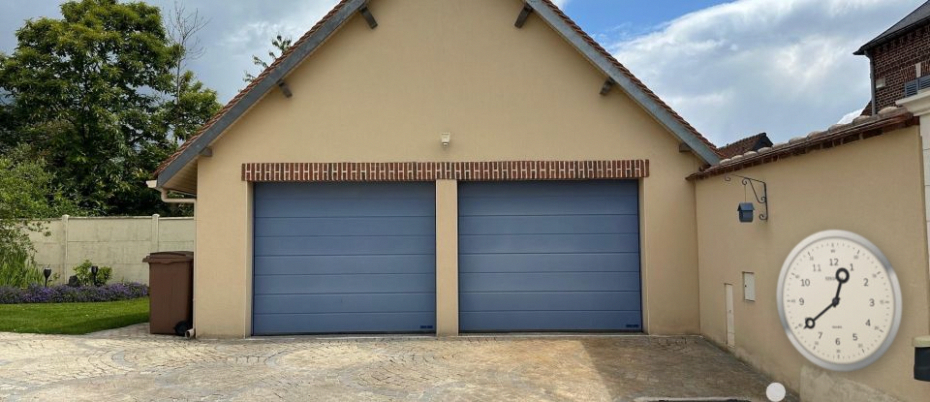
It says 12:39
